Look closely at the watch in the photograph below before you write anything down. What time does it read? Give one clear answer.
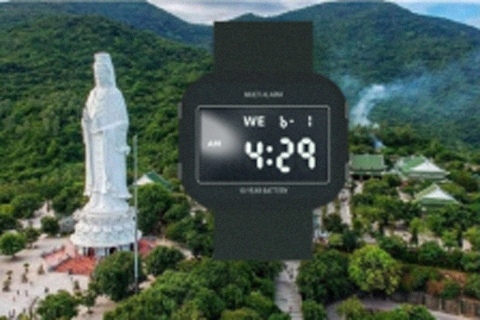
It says 4:29
